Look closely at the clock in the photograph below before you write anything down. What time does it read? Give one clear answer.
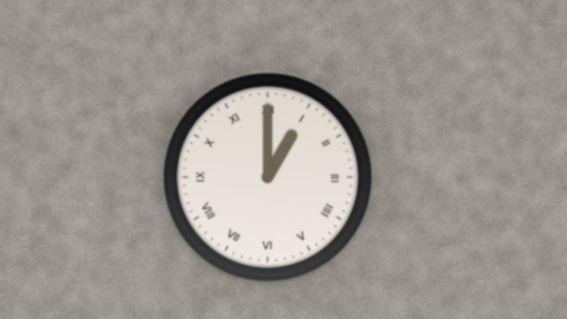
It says 1:00
